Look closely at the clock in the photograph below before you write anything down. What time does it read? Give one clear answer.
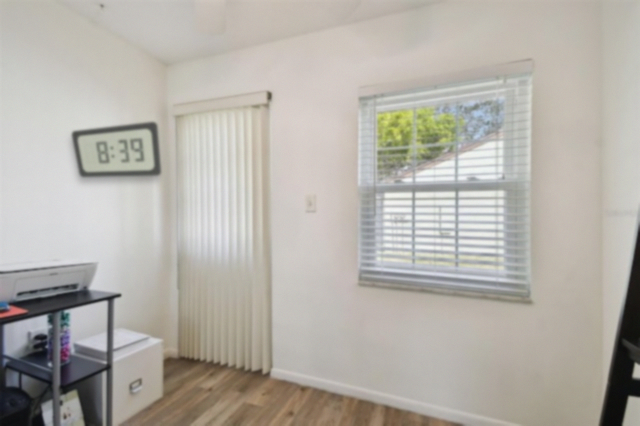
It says 8:39
